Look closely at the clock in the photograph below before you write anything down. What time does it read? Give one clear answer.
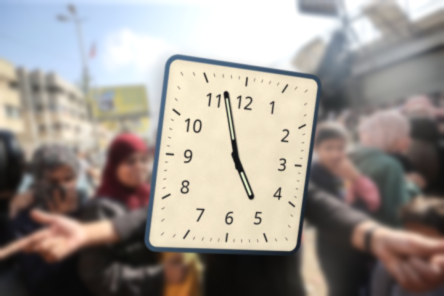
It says 4:57
